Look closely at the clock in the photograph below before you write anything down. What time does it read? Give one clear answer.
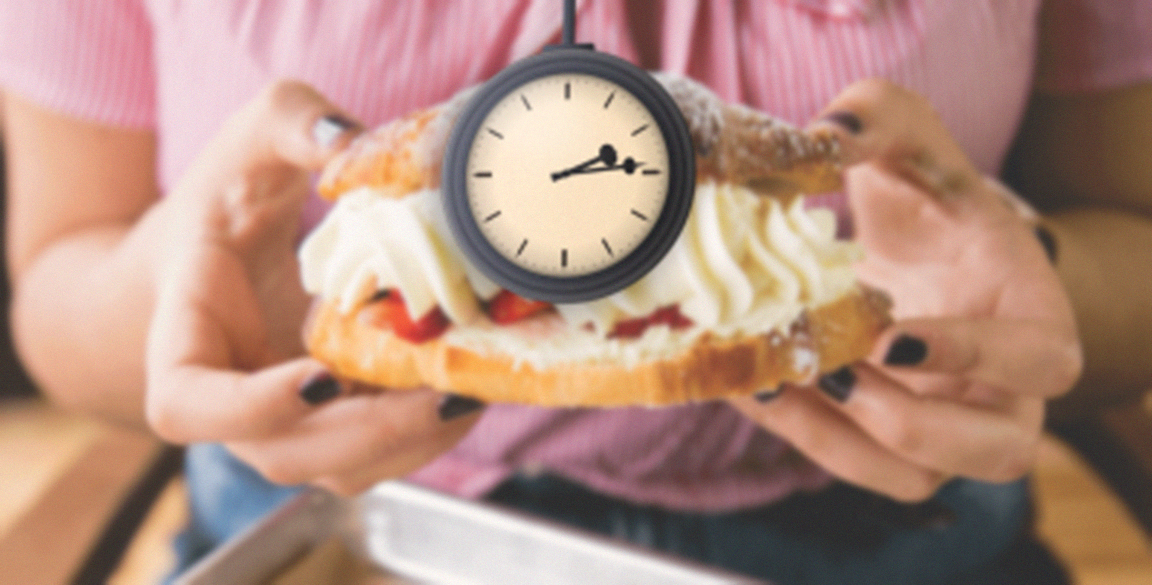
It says 2:14
